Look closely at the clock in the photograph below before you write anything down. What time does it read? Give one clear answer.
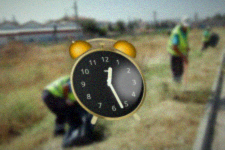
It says 12:27
